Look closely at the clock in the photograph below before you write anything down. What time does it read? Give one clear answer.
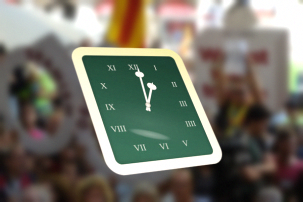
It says 1:01
